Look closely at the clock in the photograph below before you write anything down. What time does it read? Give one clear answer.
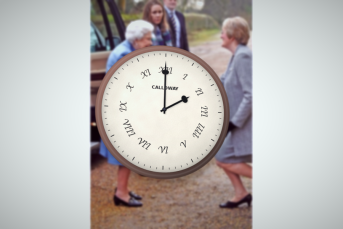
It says 2:00
